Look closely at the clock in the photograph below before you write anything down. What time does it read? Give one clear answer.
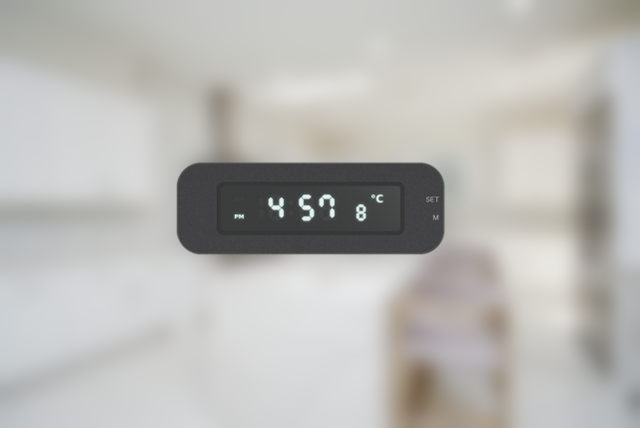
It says 4:57
